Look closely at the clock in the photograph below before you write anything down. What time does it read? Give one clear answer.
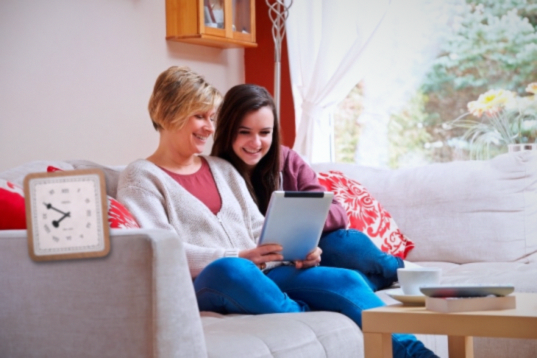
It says 7:50
